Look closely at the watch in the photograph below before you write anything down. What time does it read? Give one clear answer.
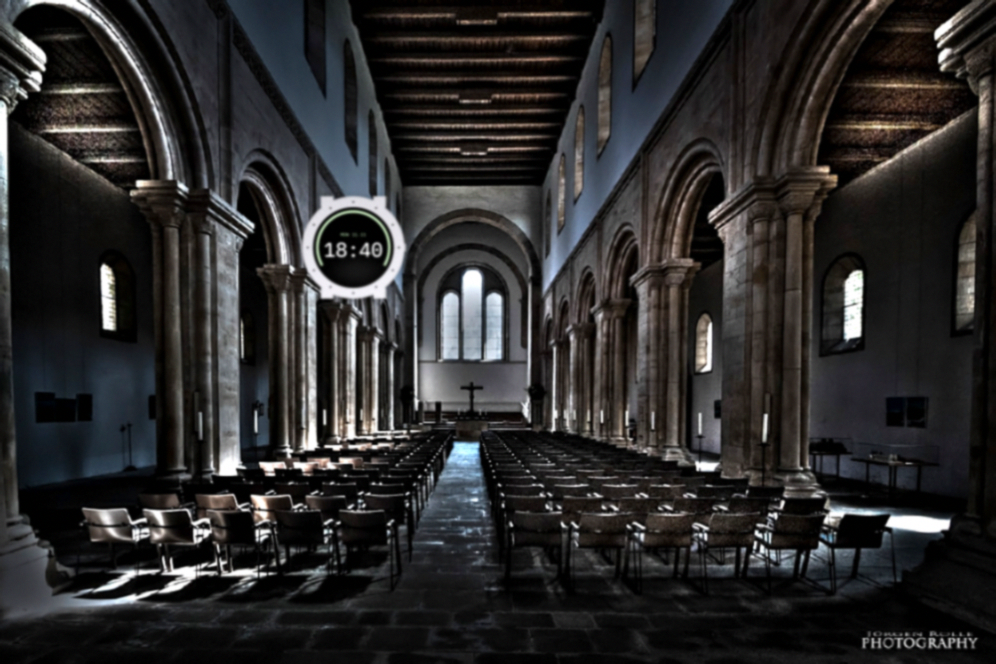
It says 18:40
